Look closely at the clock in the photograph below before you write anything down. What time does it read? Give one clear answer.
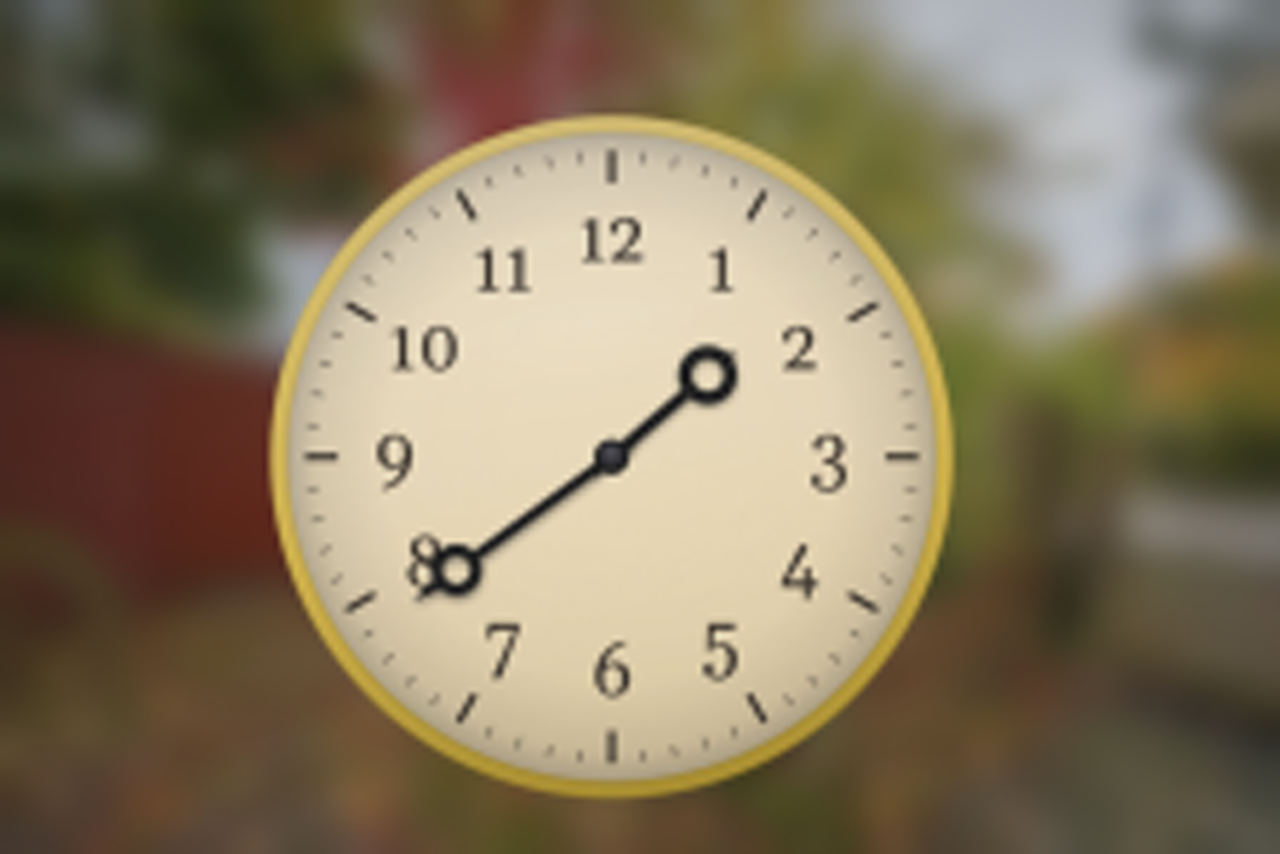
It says 1:39
